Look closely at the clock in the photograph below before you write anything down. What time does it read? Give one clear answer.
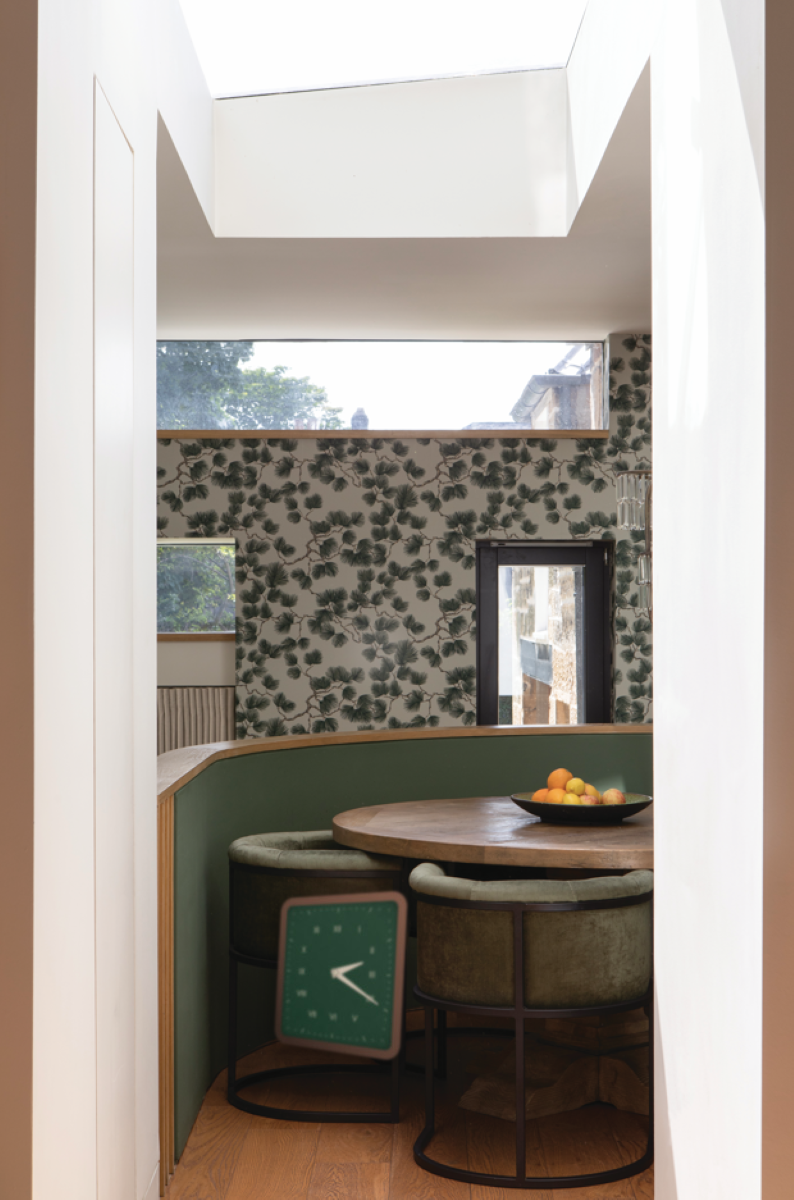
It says 2:20
